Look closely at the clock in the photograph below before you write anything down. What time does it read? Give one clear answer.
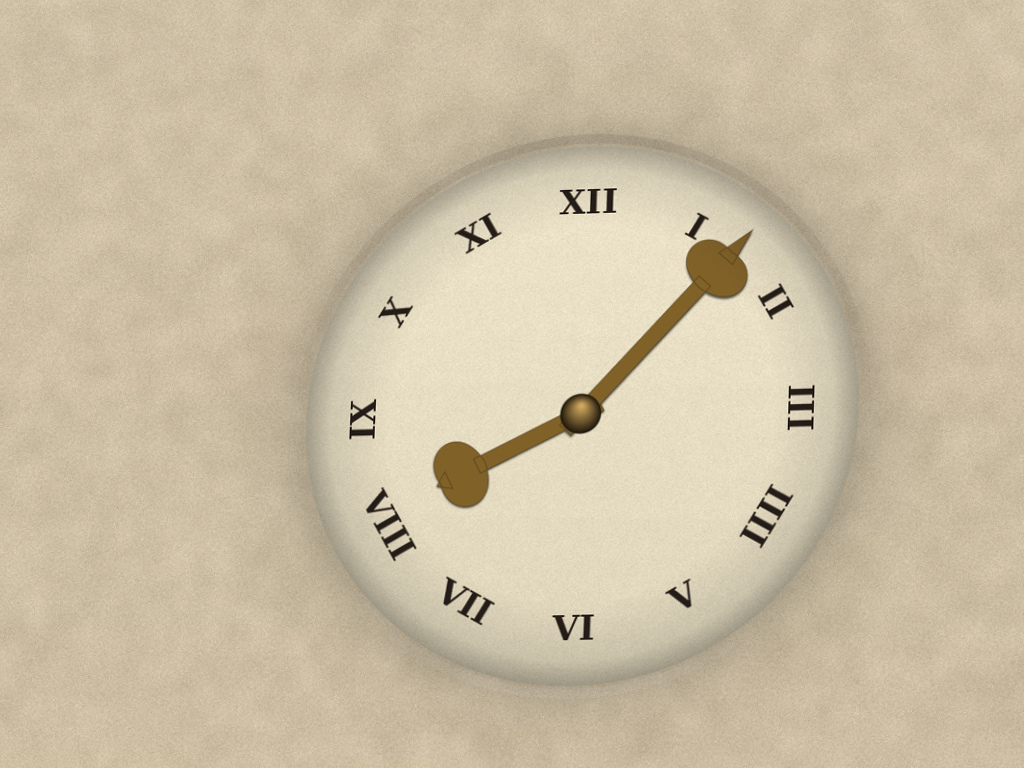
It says 8:07
